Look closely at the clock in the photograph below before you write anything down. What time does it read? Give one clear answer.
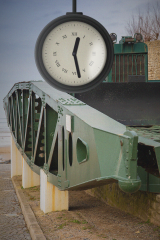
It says 12:28
